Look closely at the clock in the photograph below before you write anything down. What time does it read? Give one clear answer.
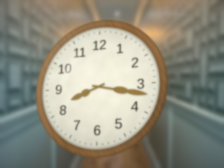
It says 8:17
